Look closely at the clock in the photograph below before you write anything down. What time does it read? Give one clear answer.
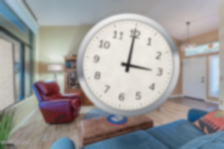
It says 3:00
